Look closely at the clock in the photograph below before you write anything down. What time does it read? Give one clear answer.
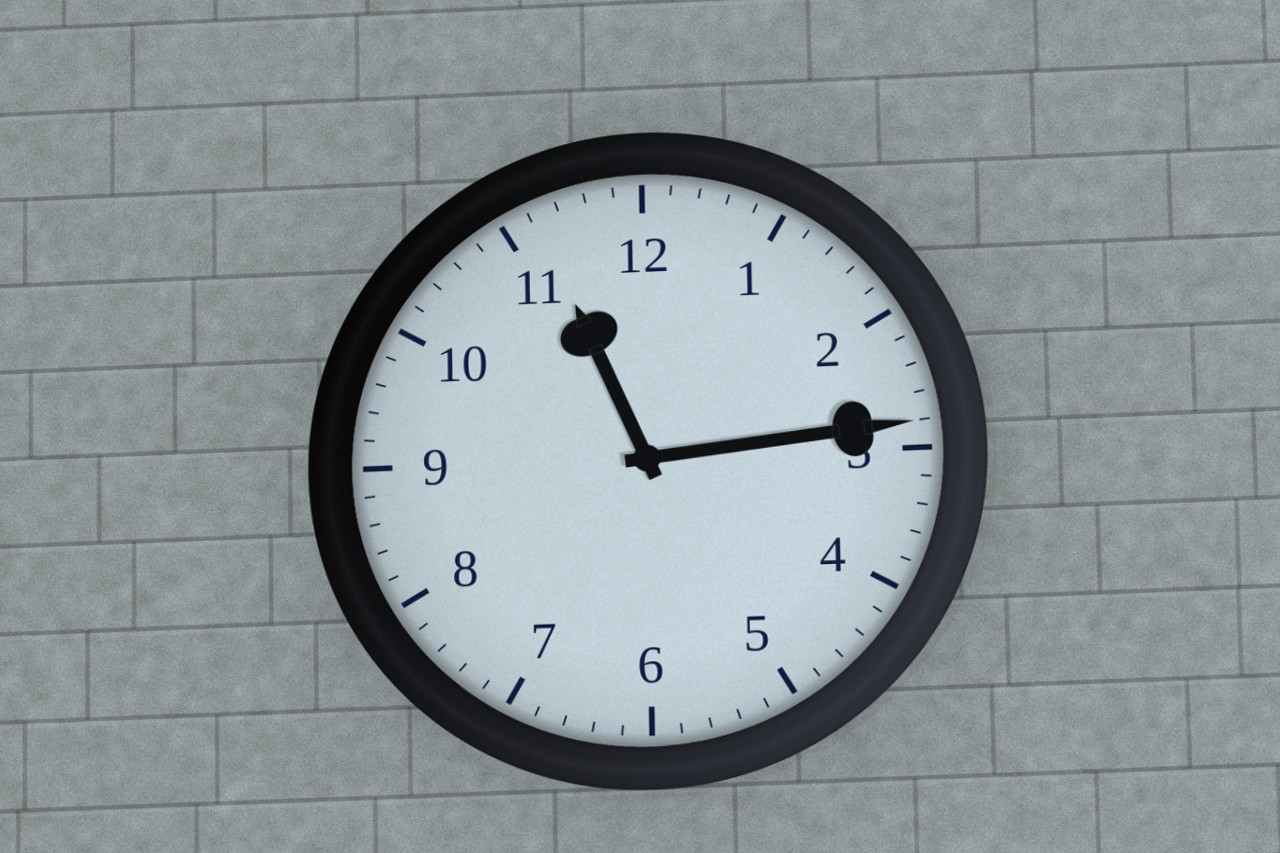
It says 11:14
